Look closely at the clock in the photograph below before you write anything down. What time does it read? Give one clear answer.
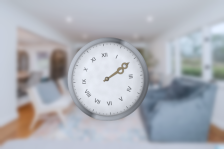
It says 2:10
